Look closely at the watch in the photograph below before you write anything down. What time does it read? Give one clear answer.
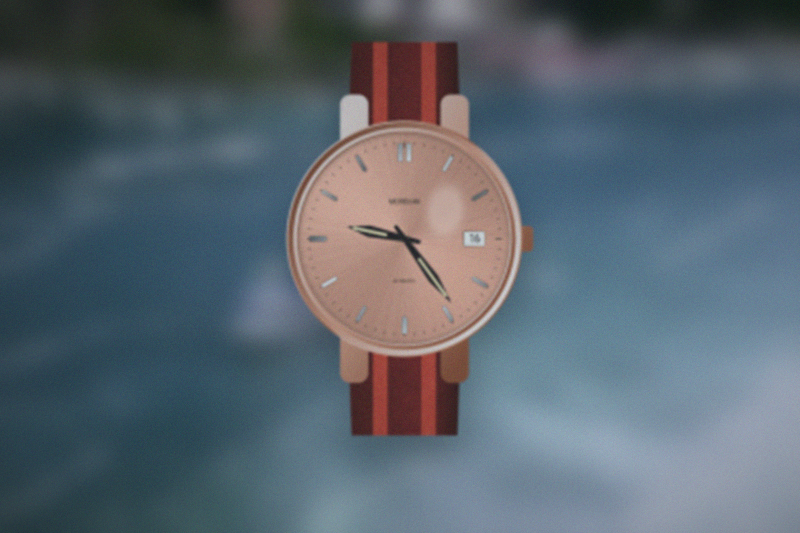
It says 9:24
